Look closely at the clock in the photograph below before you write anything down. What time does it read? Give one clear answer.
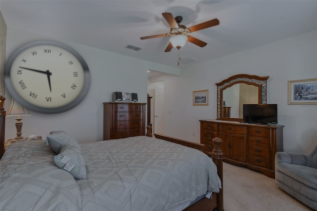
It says 5:47
